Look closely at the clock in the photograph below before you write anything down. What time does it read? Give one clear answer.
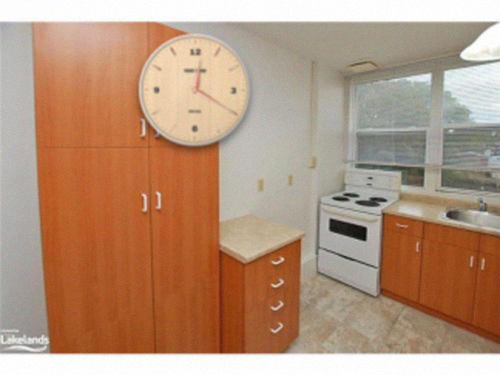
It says 12:20
